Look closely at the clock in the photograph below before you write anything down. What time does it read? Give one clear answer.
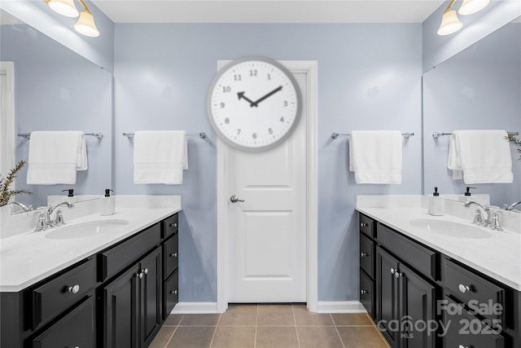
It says 10:10
